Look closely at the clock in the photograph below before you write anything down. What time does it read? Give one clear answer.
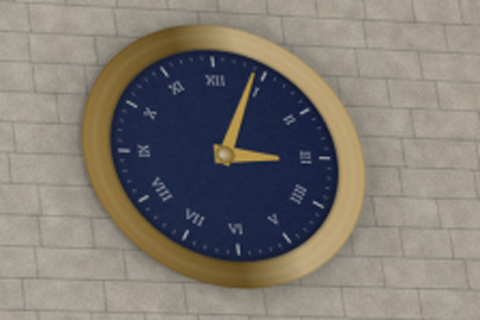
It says 3:04
